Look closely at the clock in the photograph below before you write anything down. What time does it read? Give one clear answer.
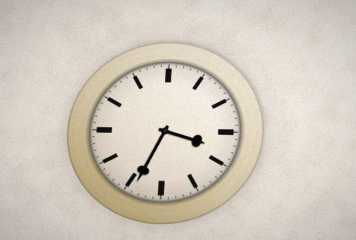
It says 3:34
